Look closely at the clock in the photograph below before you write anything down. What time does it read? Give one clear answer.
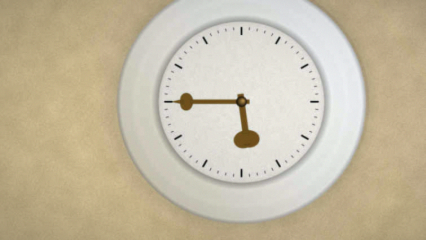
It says 5:45
